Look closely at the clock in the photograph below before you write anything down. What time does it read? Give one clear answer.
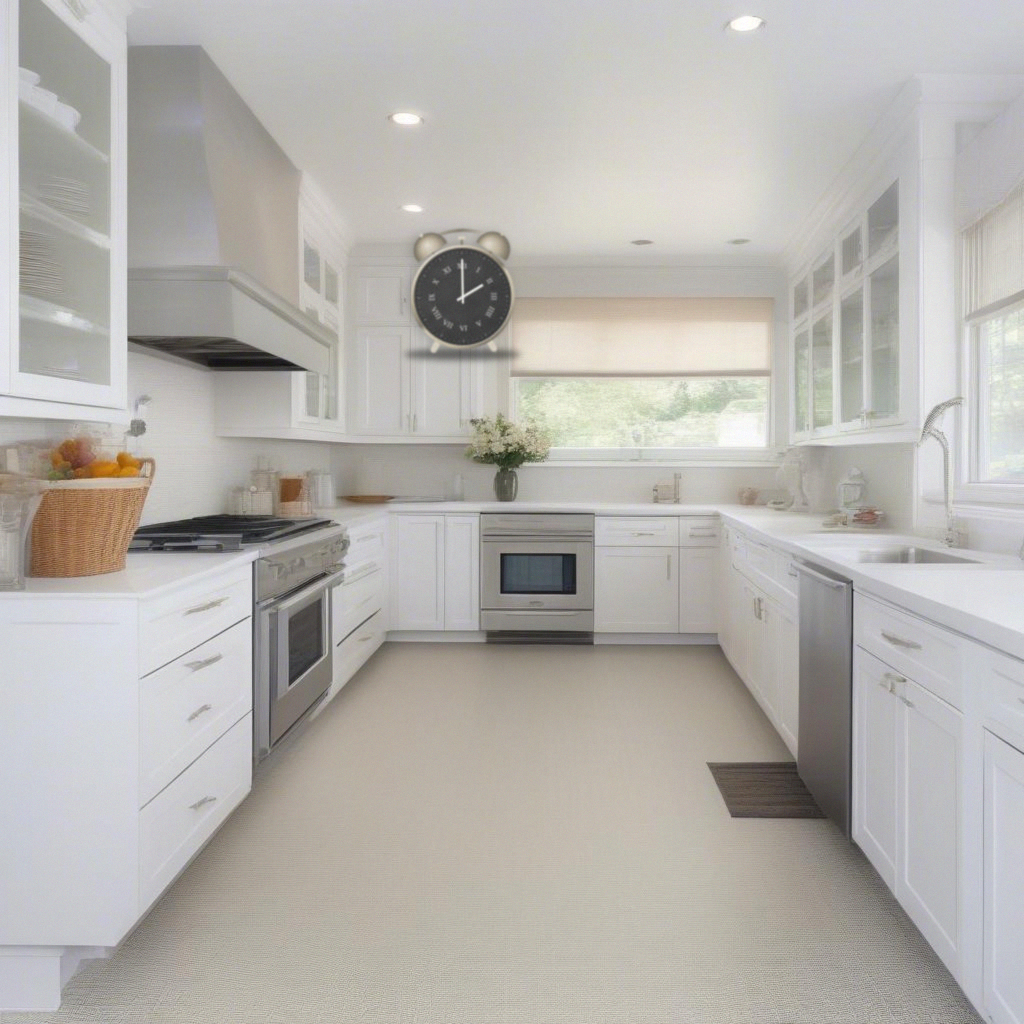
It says 2:00
